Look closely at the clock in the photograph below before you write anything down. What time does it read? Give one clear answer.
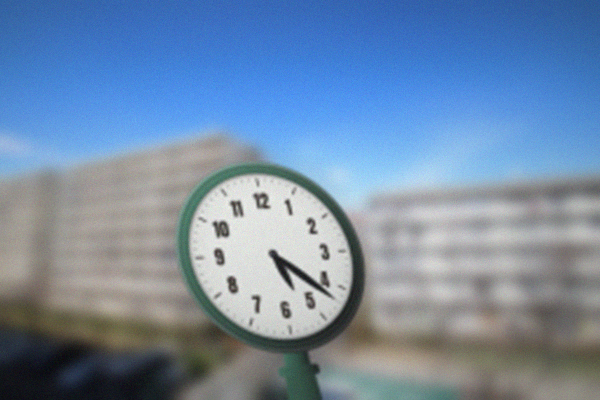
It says 5:22
